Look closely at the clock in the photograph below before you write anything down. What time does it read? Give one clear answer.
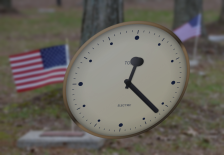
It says 12:22
